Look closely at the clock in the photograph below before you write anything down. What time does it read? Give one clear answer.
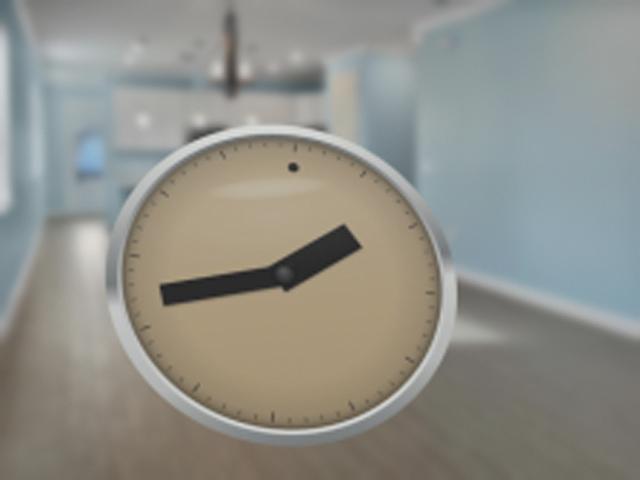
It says 1:42
